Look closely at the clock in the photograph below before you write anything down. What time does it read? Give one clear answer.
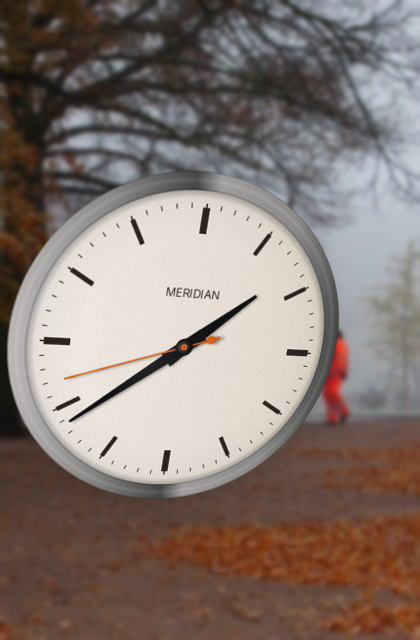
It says 1:38:42
